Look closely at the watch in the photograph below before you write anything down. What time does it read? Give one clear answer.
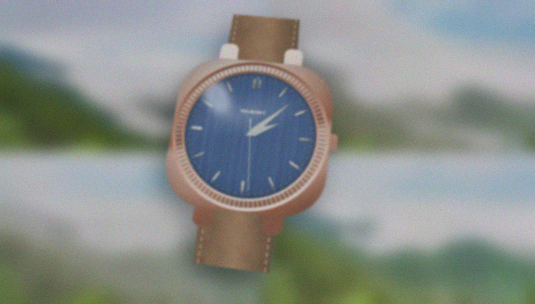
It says 2:07:29
